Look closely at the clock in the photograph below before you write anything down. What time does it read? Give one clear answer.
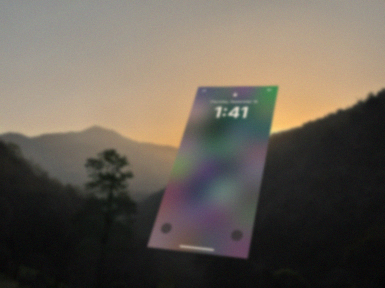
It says 1:41
